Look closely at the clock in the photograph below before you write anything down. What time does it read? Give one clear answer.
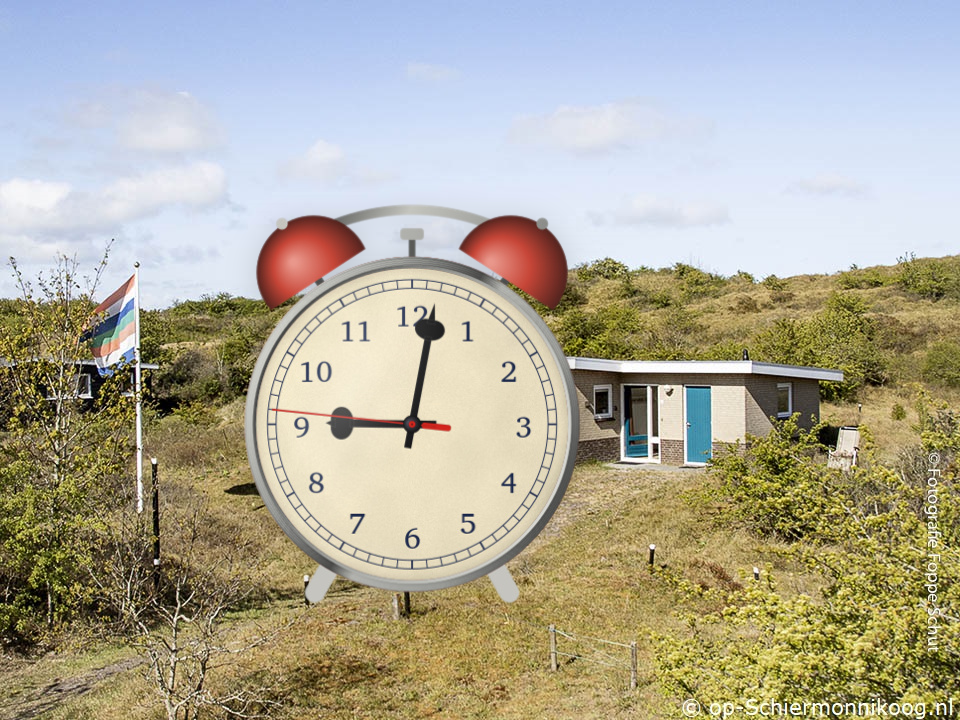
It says 9:01:46
